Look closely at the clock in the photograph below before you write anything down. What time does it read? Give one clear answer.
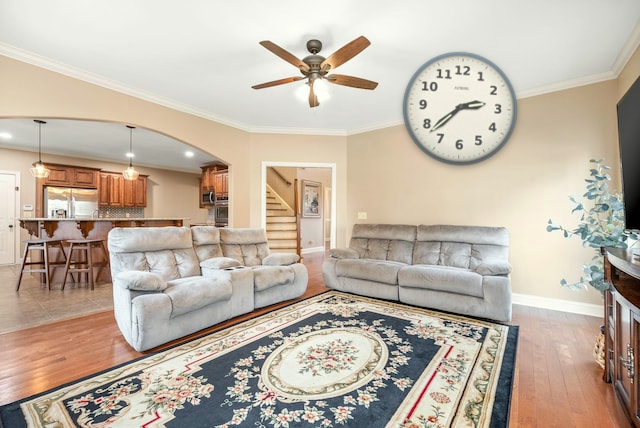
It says 2:38
